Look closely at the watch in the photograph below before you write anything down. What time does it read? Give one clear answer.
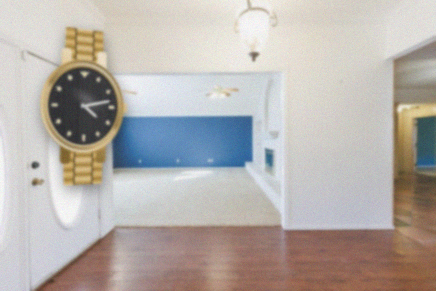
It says 4:13
